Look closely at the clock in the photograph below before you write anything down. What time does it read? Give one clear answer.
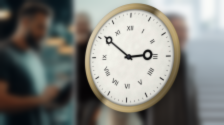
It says 2:51
